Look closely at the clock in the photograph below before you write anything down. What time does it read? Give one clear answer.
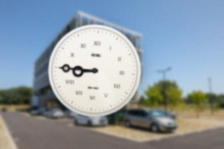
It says 8:45
